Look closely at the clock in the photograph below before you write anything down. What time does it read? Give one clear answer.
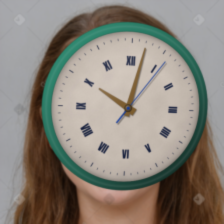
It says 10:02:06
